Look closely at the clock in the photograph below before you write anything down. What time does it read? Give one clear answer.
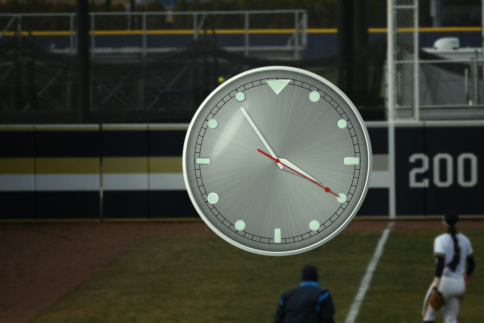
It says 3:54:20
